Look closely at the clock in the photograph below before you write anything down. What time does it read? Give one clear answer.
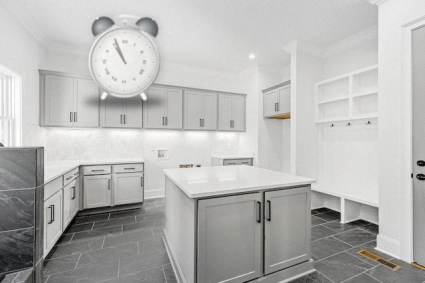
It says 10:56
